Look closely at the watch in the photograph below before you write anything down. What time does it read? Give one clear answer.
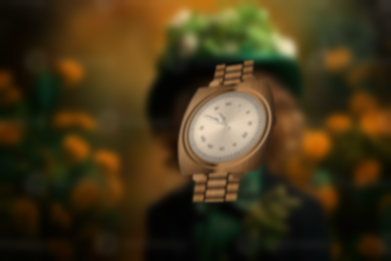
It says 10:50
